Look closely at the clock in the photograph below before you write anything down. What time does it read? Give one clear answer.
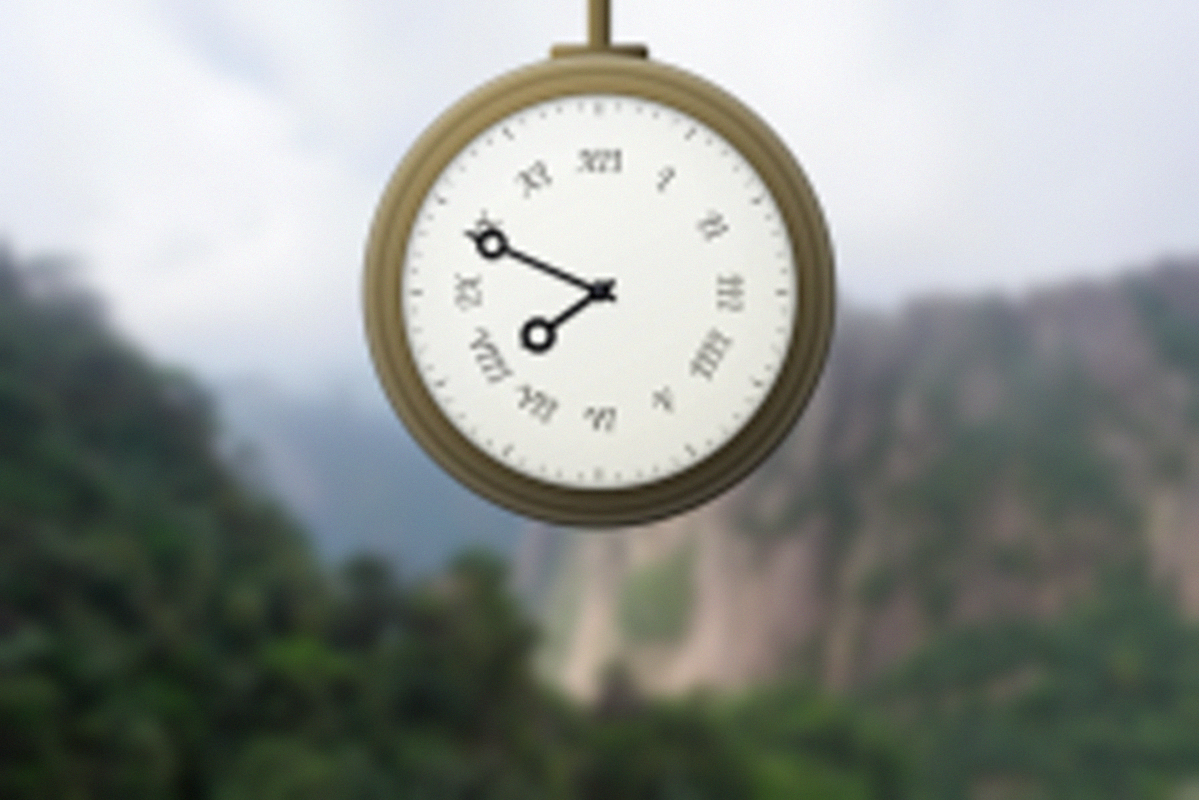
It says 7:49
